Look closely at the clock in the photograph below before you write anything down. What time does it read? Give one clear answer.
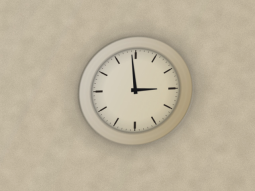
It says 2:59
